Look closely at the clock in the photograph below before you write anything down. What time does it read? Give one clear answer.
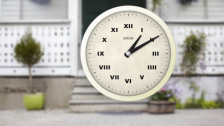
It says 1:10
